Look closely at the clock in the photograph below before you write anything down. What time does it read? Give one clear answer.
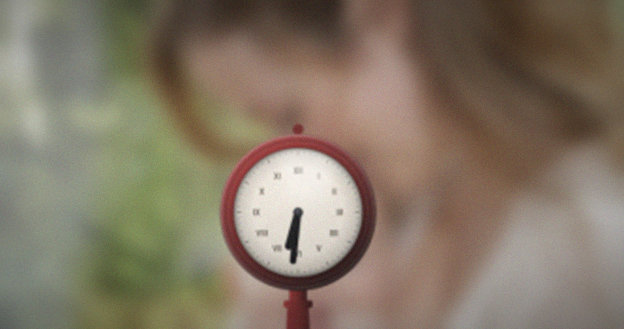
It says 6:31
